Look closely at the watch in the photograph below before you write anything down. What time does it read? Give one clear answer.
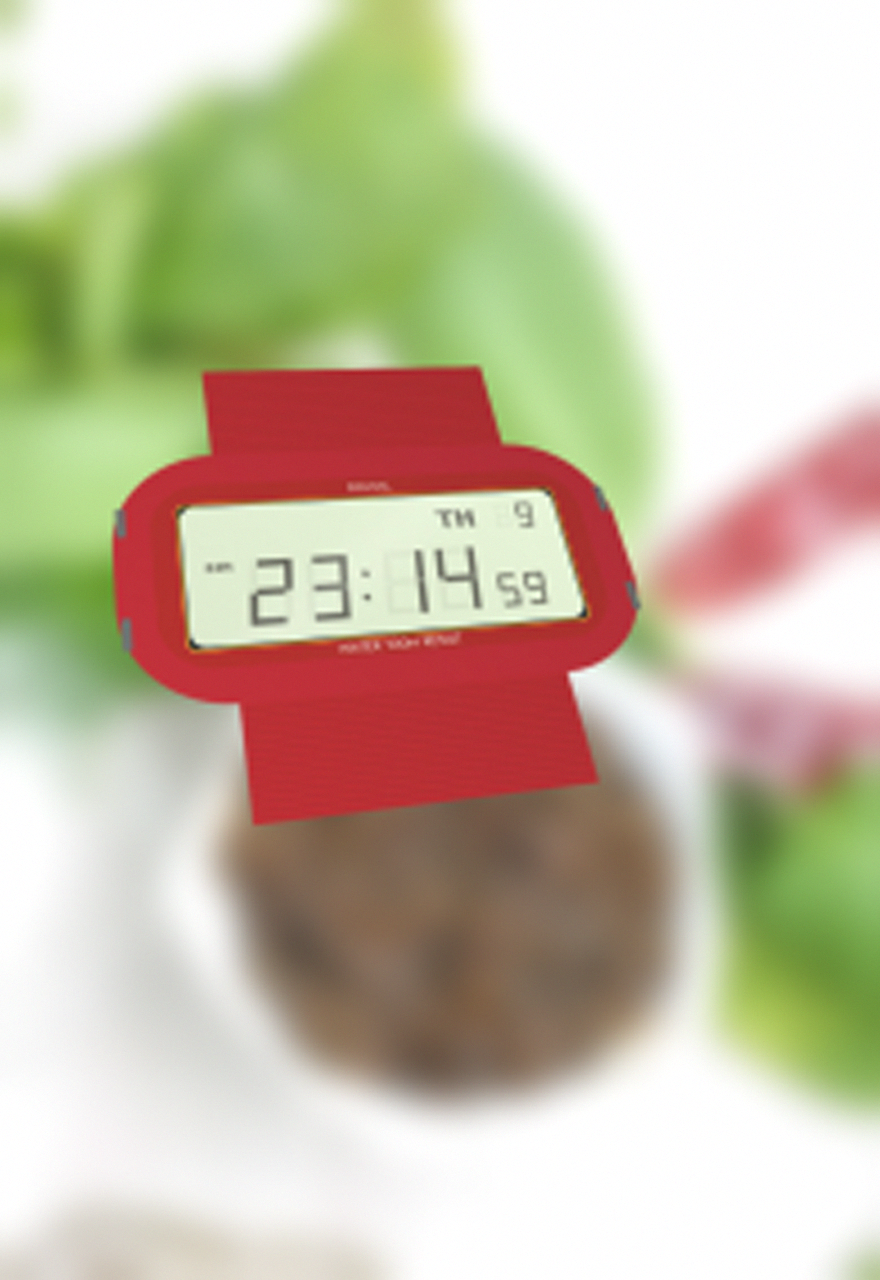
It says 23:14:59
